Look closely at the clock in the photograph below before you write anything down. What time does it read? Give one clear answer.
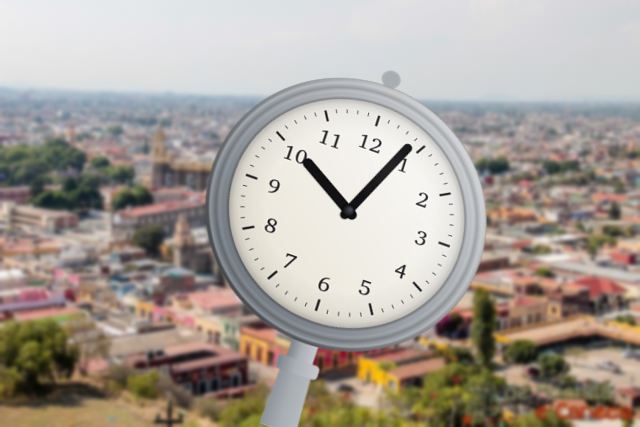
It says 10:04
